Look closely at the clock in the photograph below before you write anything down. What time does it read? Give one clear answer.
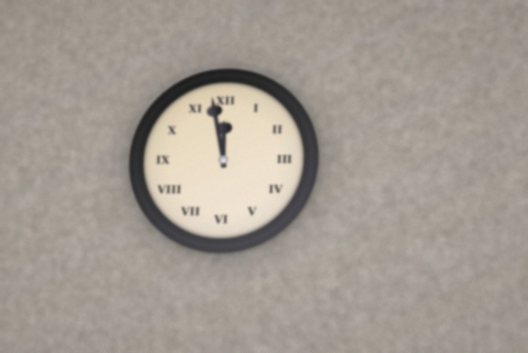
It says 11:58
